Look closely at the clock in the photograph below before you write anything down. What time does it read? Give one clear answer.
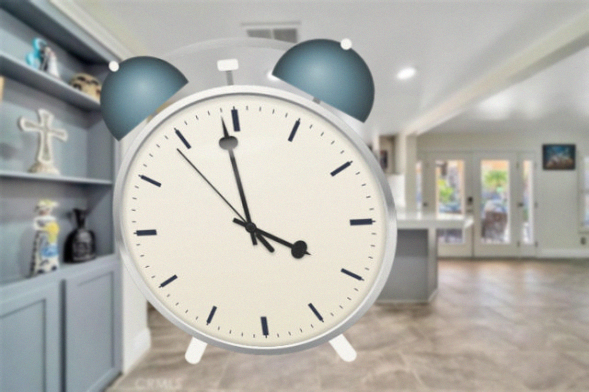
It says 3:58:54
